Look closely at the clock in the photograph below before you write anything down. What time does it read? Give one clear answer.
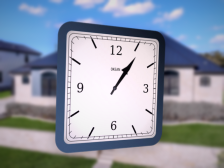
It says 1:06
